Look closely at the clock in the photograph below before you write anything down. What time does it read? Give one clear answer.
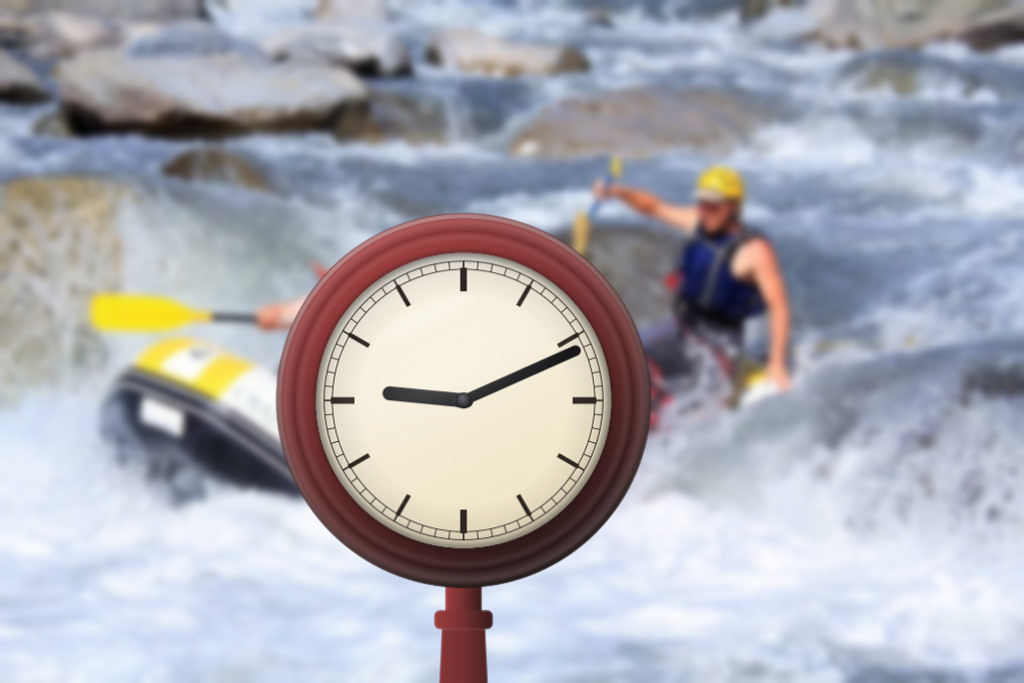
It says 9:11
